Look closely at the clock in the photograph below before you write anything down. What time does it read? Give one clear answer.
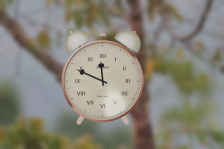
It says 11:49
